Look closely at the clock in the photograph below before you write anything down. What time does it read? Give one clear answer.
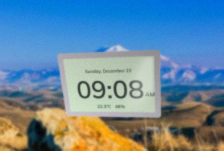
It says 9:08
